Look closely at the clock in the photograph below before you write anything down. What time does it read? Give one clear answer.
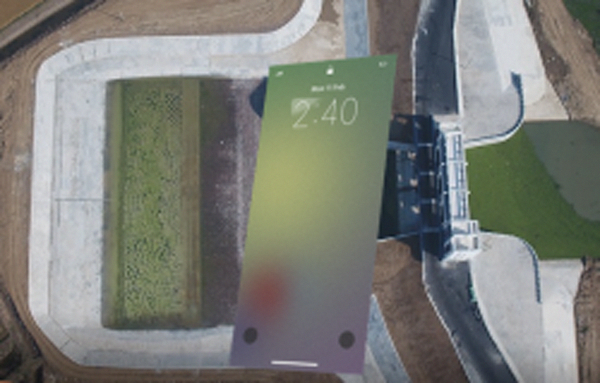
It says 2:40
